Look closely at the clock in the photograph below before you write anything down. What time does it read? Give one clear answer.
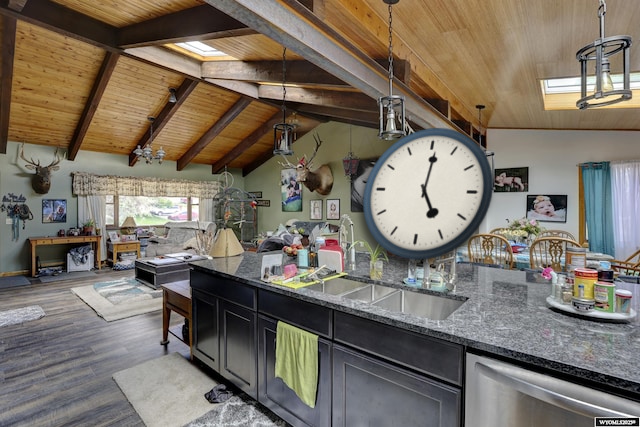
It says 5:01
